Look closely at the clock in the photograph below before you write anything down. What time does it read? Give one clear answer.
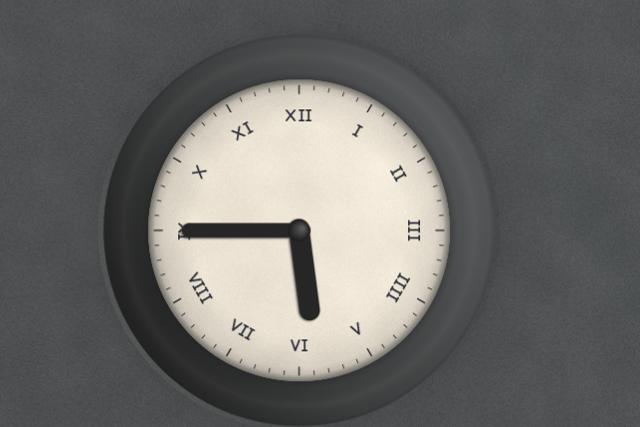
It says 5:45
